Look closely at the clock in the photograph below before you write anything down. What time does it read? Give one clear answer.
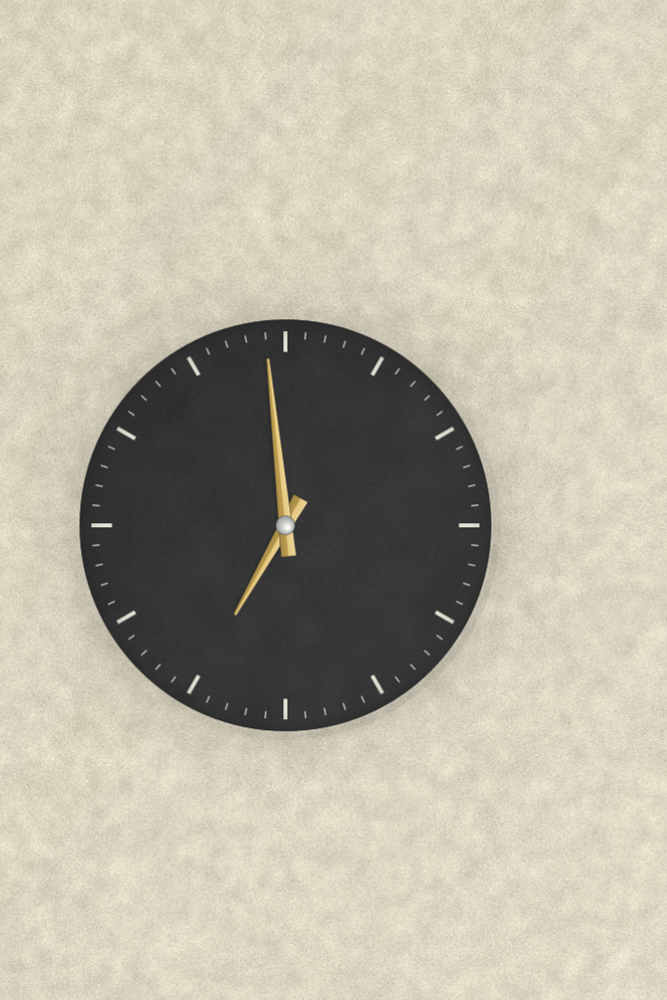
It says 6:59
